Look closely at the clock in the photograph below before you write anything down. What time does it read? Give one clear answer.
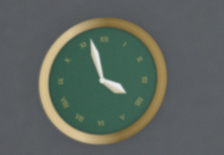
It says 3:57
